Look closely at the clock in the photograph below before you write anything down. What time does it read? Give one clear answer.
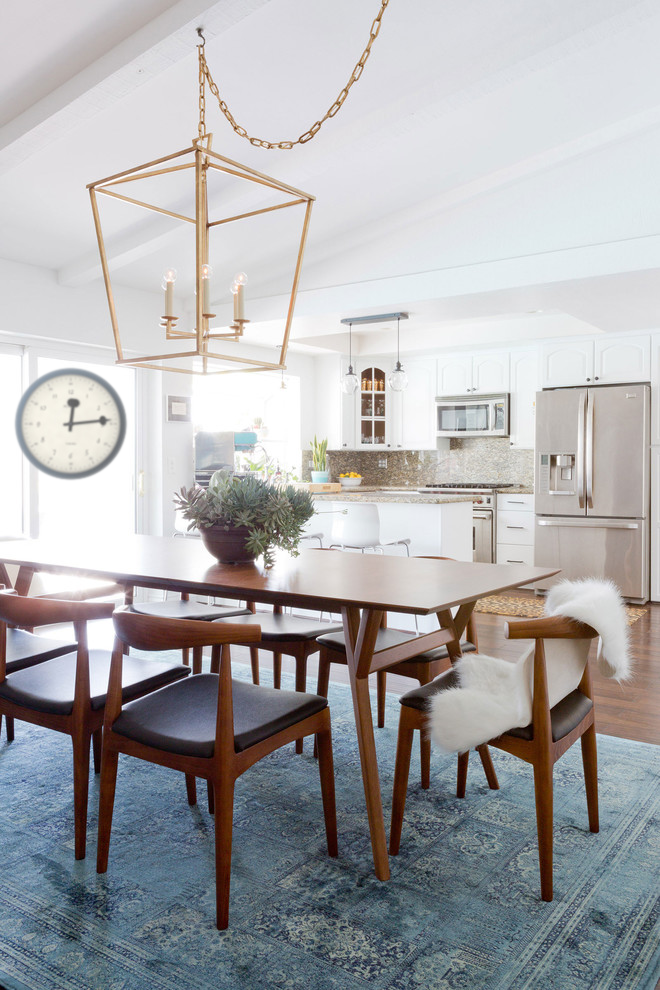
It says 12:14
